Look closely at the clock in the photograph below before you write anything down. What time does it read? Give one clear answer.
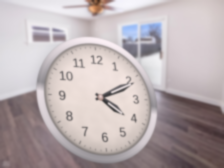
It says 4:11
